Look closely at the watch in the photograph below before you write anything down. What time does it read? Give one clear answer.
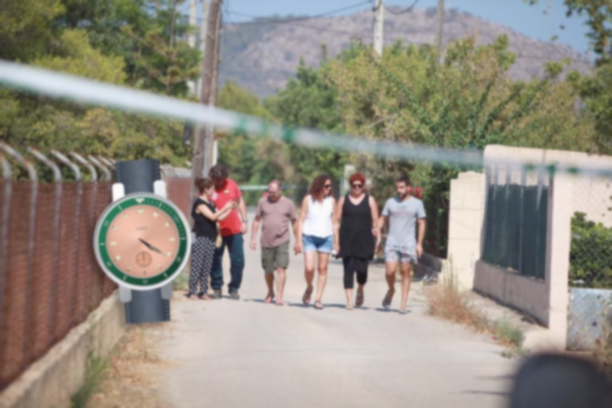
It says 4:21
